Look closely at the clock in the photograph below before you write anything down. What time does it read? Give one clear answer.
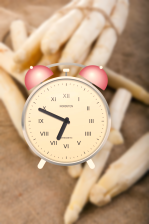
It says 6:49
